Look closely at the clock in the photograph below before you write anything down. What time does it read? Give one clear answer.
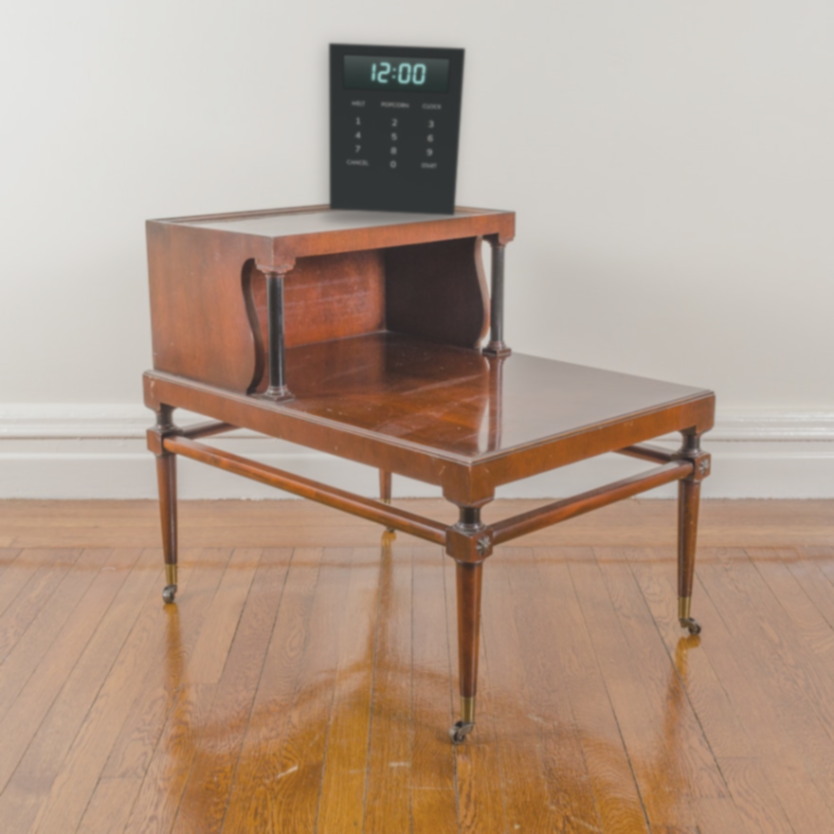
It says 12:00
